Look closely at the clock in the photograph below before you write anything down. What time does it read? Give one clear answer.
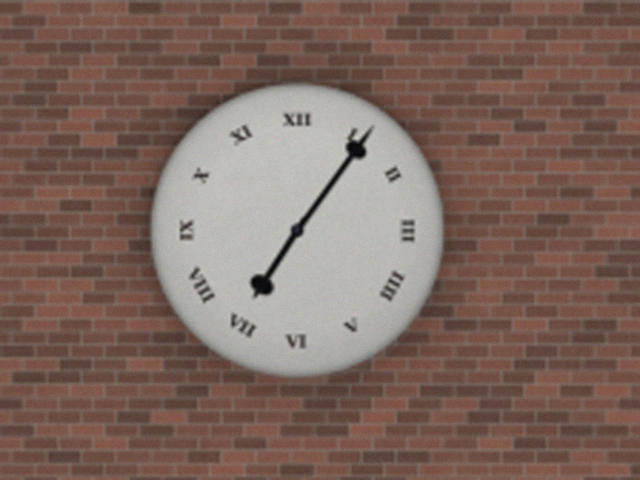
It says 7:06
